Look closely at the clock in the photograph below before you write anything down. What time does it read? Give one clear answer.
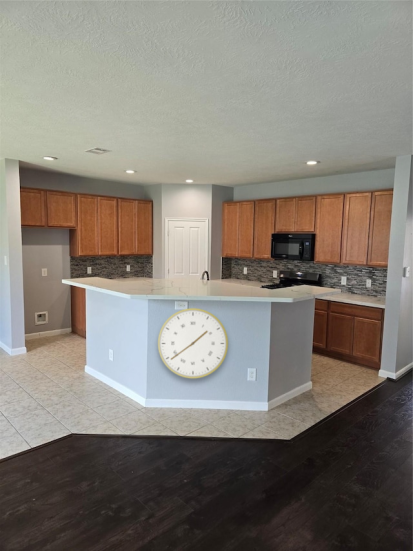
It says 1:39
